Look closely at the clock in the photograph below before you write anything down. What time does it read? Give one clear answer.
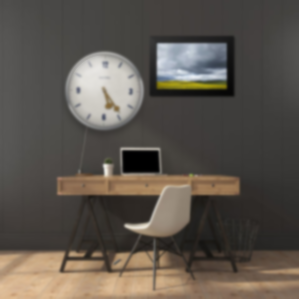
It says 5:24
